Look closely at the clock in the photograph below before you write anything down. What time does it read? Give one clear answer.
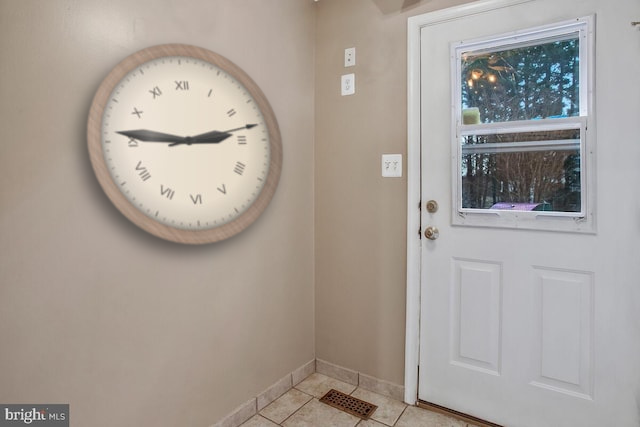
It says 2:46:13
